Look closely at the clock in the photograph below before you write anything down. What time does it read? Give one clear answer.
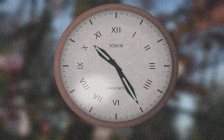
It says 10:25
